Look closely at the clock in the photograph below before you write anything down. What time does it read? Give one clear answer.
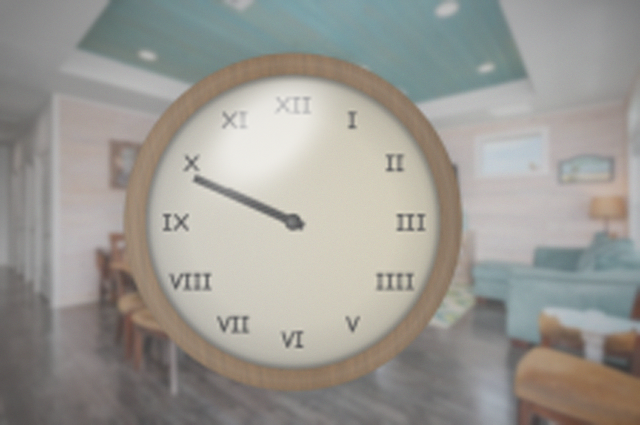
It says 9:49
